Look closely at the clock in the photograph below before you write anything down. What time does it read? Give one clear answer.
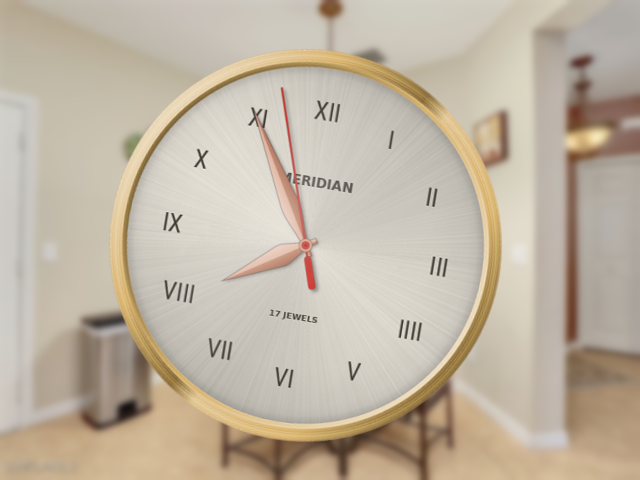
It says 7:54:57
